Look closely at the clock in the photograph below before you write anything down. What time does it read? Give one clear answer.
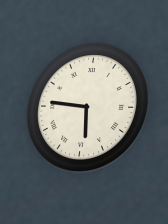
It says 5:46
